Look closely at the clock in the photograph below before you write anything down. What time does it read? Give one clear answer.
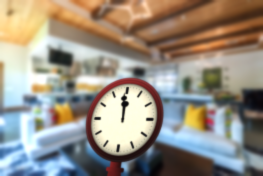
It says 11:59
